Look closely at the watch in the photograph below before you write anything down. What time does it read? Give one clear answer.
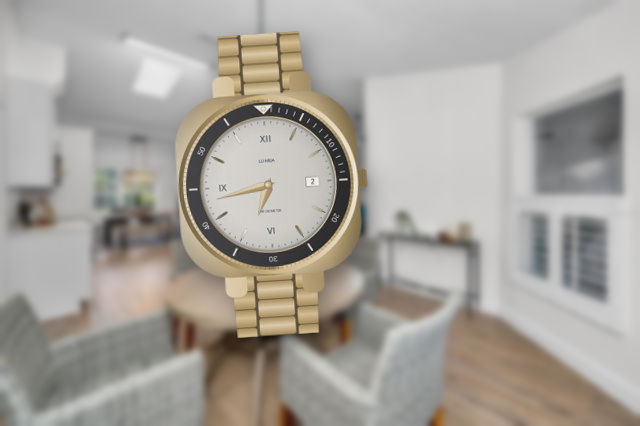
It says 6:43
